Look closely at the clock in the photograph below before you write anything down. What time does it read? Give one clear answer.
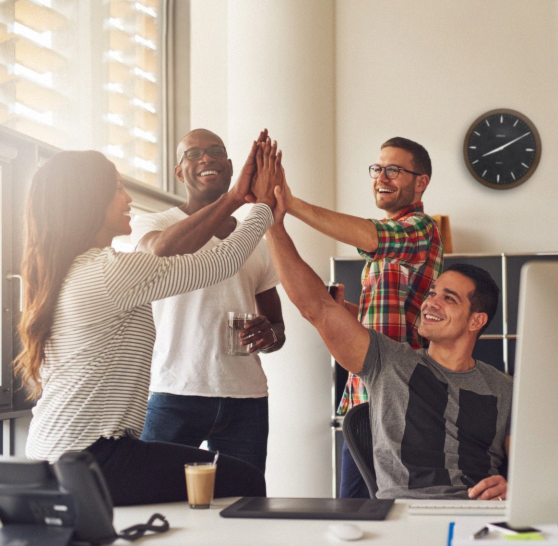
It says 8:10
